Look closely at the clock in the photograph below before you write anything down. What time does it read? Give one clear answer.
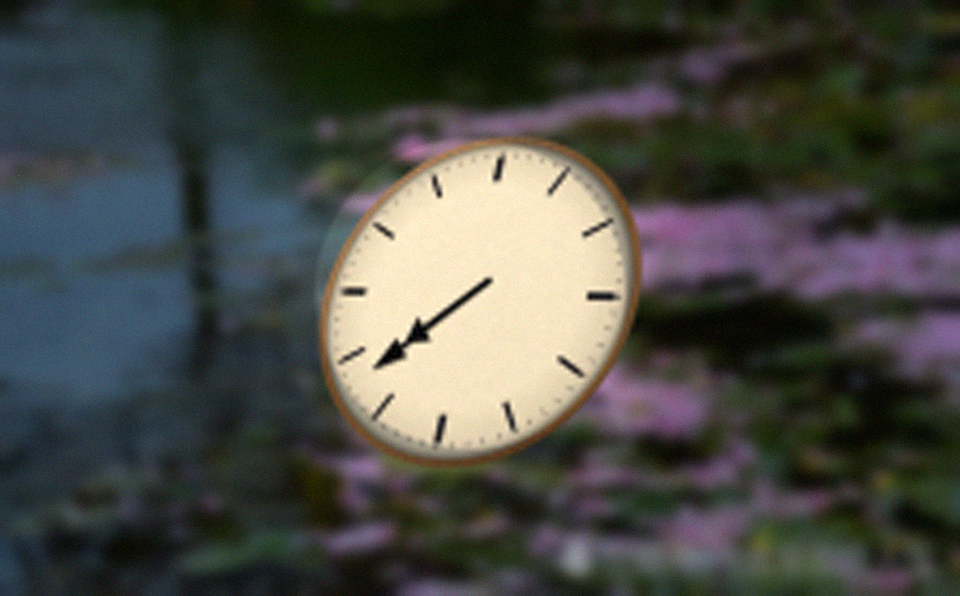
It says 7:38
